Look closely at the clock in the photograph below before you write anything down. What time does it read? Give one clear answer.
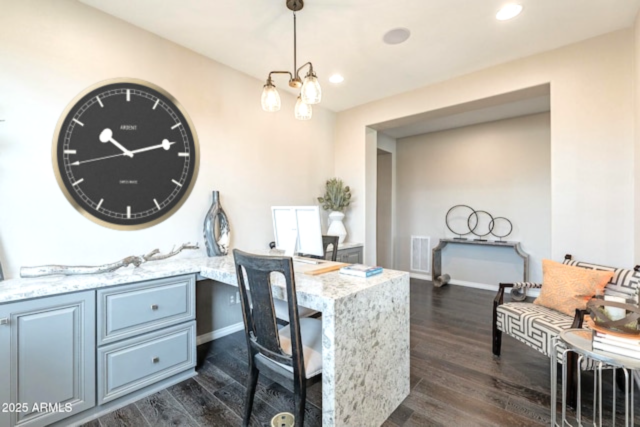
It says 10:12:43
